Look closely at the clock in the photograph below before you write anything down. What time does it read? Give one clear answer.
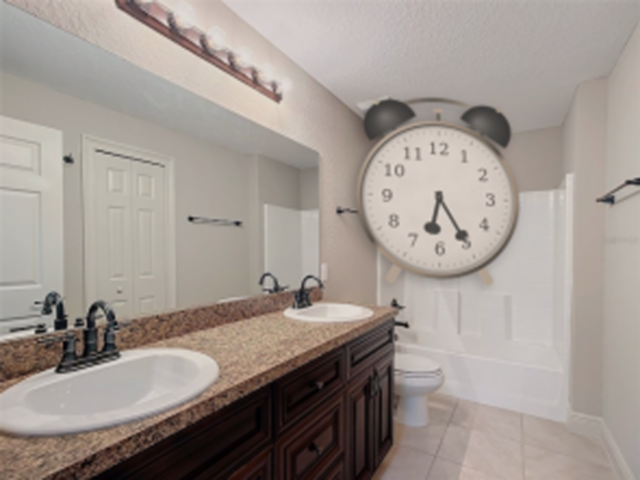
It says 6:25
